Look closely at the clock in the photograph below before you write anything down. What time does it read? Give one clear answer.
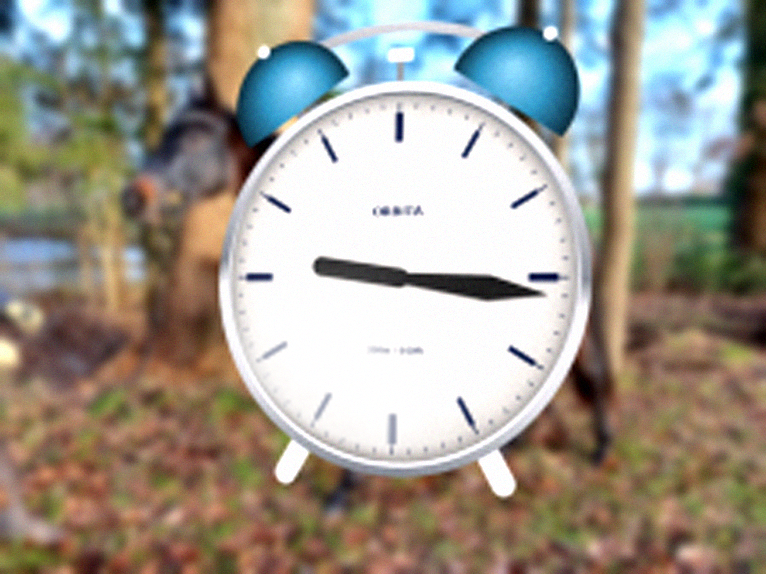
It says 9:16
